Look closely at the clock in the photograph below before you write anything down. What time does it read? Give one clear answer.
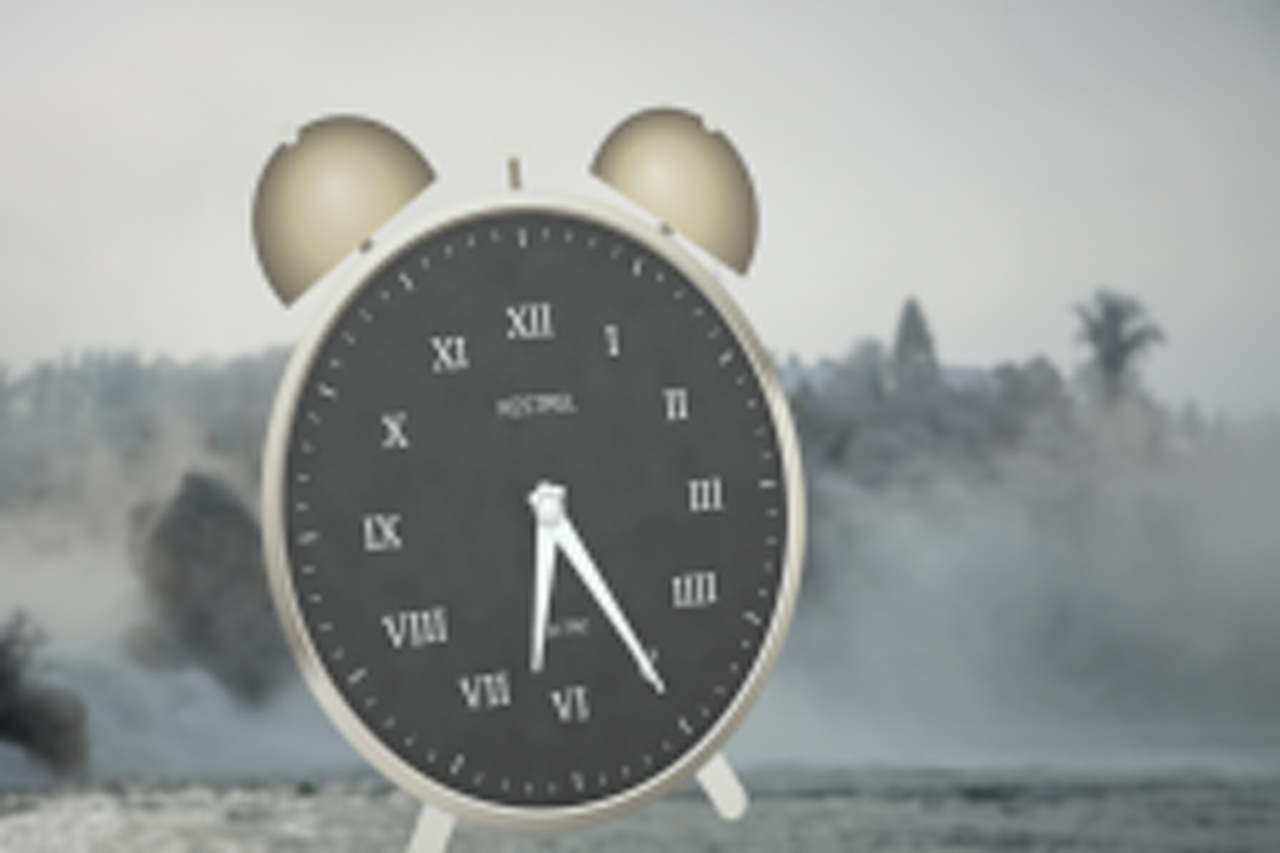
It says 6:25
